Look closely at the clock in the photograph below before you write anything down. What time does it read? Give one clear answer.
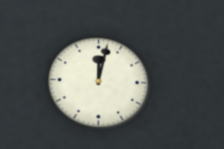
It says 12:02
